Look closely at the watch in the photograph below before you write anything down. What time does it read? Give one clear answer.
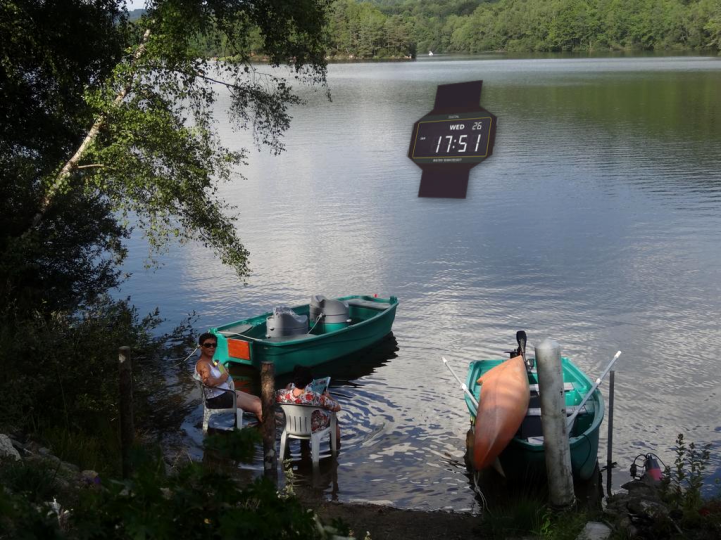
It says 17:51
